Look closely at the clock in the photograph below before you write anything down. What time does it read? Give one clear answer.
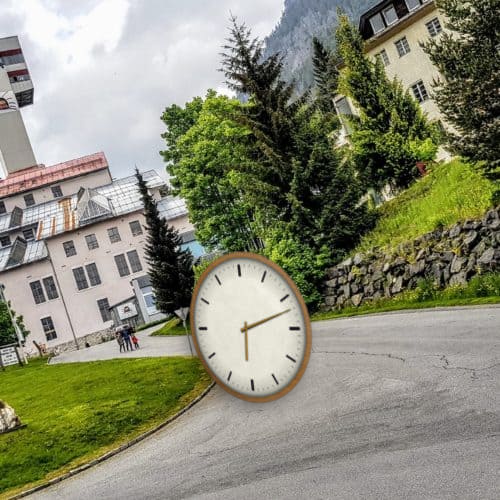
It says 6:12
